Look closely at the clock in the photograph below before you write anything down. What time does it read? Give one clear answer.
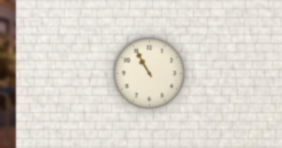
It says 10:55
